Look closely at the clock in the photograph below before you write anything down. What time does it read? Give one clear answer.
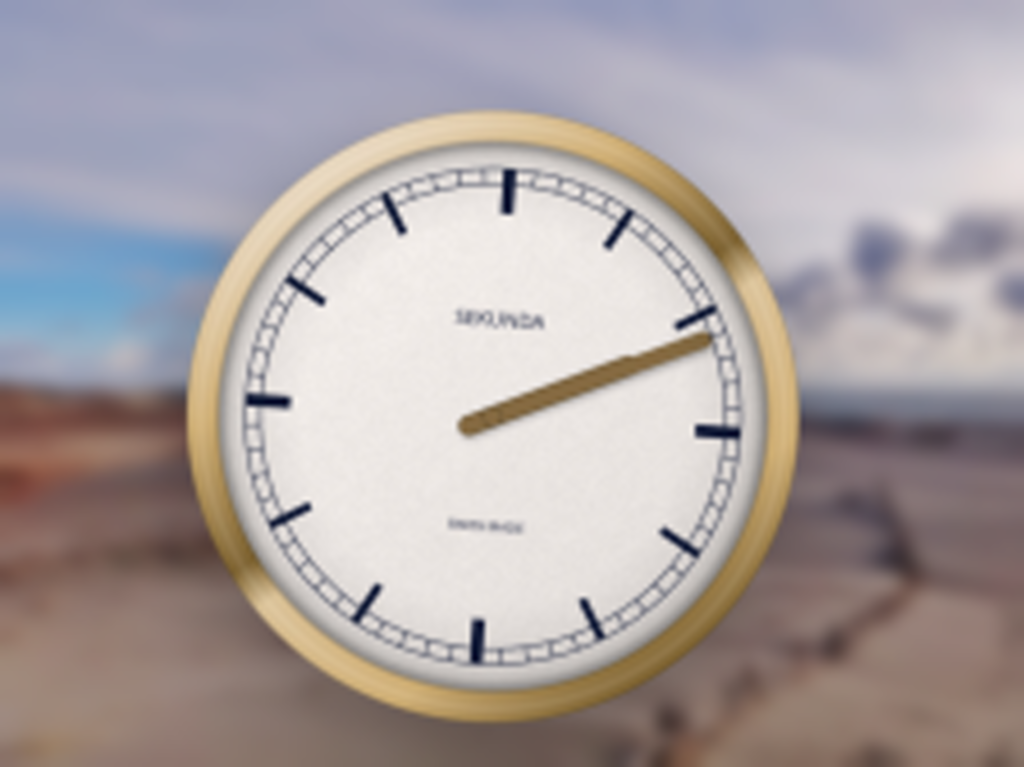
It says 2:11
